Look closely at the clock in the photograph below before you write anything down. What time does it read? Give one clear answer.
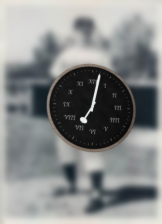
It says 7:02
